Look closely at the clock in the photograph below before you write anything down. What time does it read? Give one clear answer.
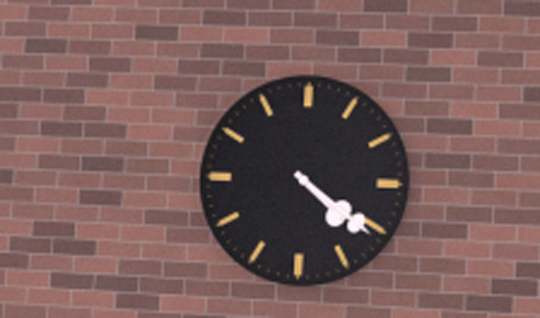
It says 4:21
